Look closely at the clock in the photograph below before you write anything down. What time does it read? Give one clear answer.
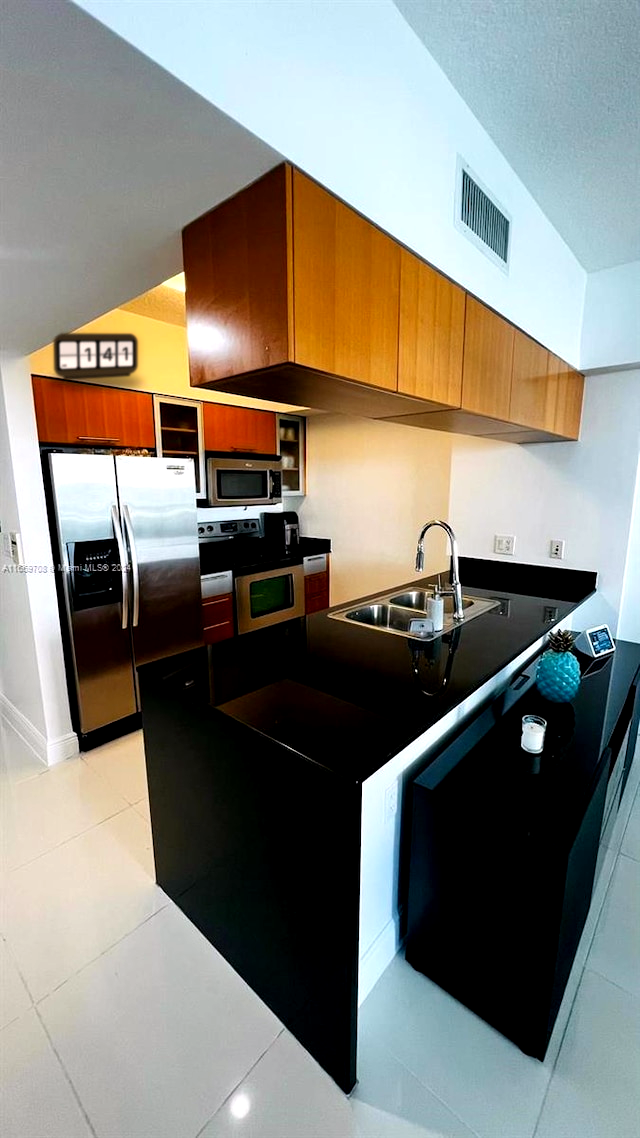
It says 1:41
